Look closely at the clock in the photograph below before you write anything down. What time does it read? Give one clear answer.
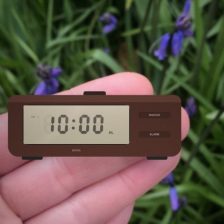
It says 10:00
